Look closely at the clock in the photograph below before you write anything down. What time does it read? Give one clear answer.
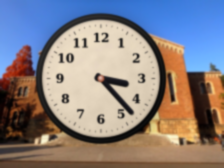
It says 3:23
